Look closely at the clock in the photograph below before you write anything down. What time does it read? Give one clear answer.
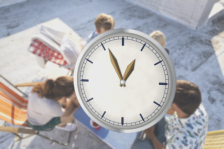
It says 12:56
